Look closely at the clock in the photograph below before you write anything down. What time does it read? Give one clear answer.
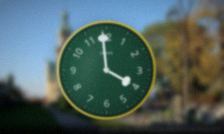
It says 3:59
